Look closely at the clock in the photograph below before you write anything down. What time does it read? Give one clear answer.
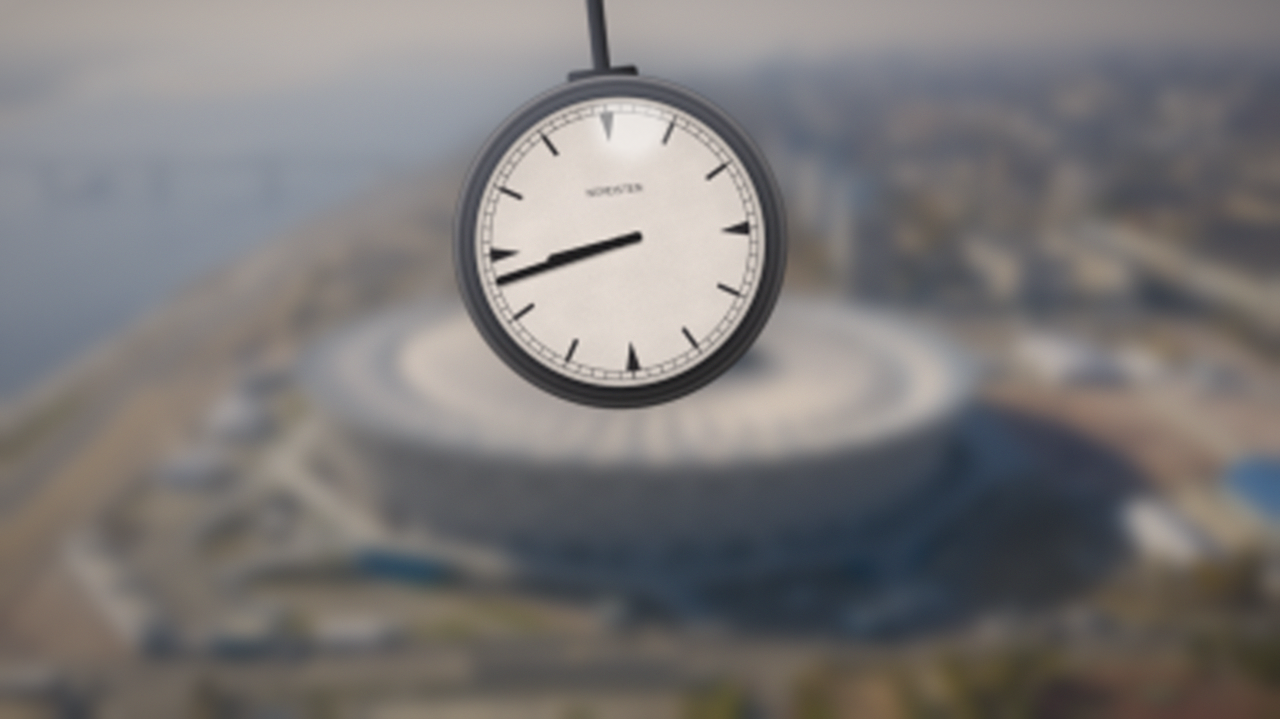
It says 8:43
